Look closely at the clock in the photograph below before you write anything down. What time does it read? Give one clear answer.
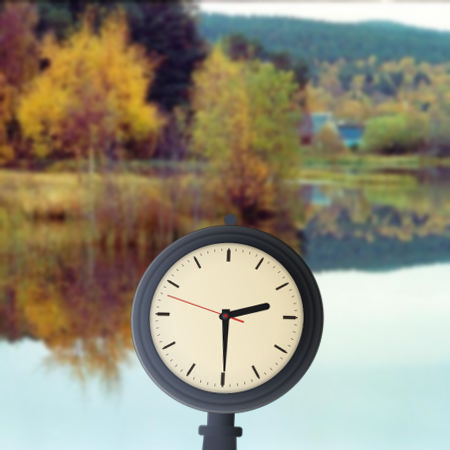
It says 2:29:48
